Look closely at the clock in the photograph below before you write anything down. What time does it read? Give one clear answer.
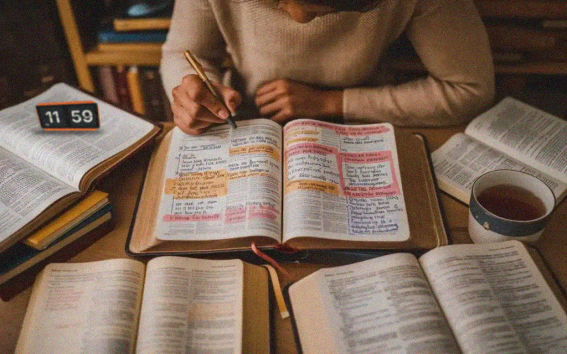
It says 11:59
